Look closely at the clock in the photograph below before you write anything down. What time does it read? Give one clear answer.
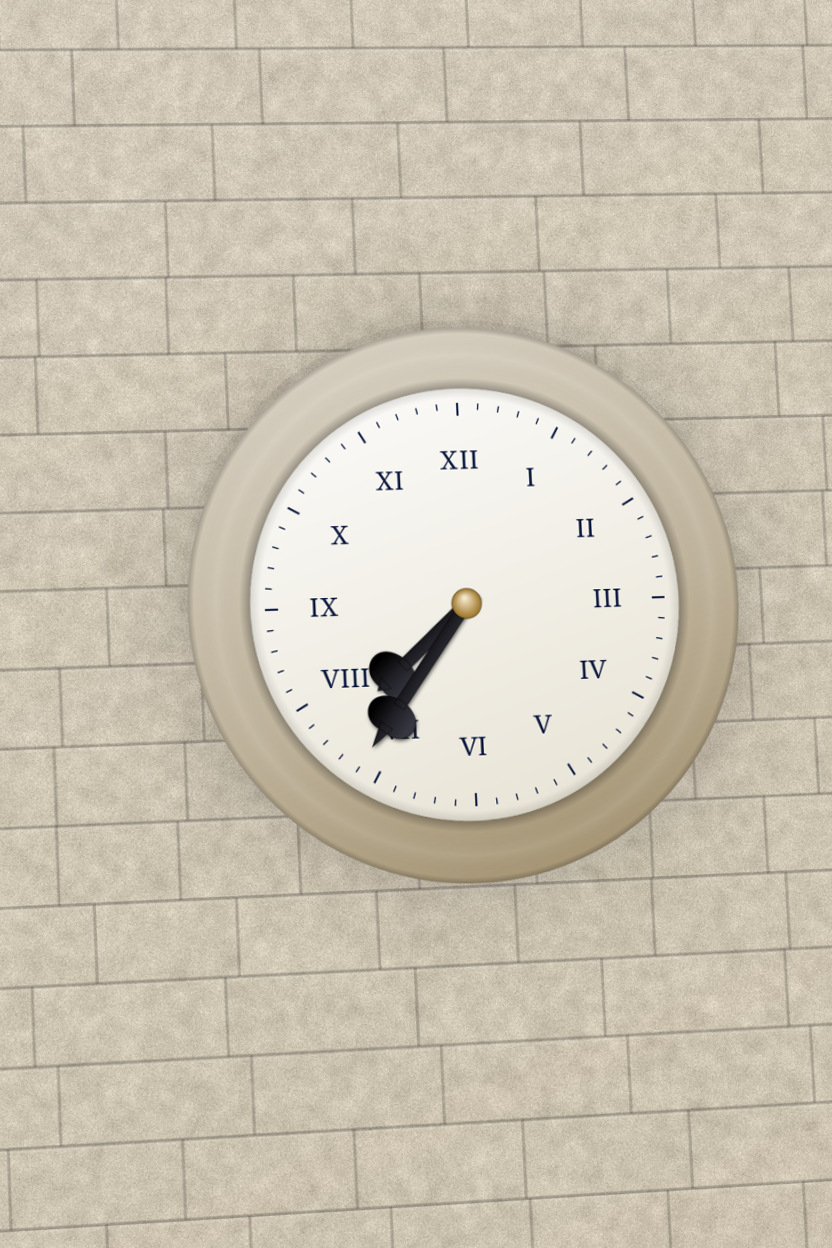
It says 7:36
